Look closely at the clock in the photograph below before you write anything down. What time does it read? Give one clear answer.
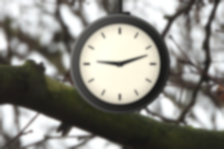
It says 9:12
